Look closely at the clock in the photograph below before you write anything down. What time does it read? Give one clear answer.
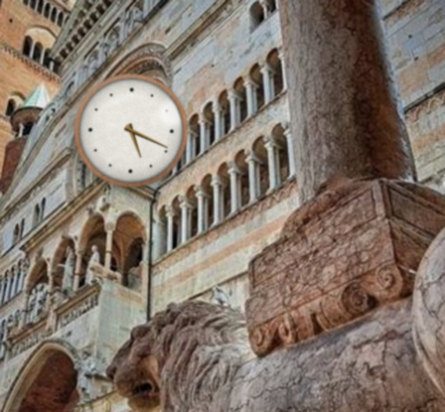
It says 5:19
